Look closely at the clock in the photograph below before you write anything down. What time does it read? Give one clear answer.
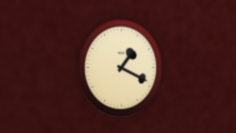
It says 1:19
